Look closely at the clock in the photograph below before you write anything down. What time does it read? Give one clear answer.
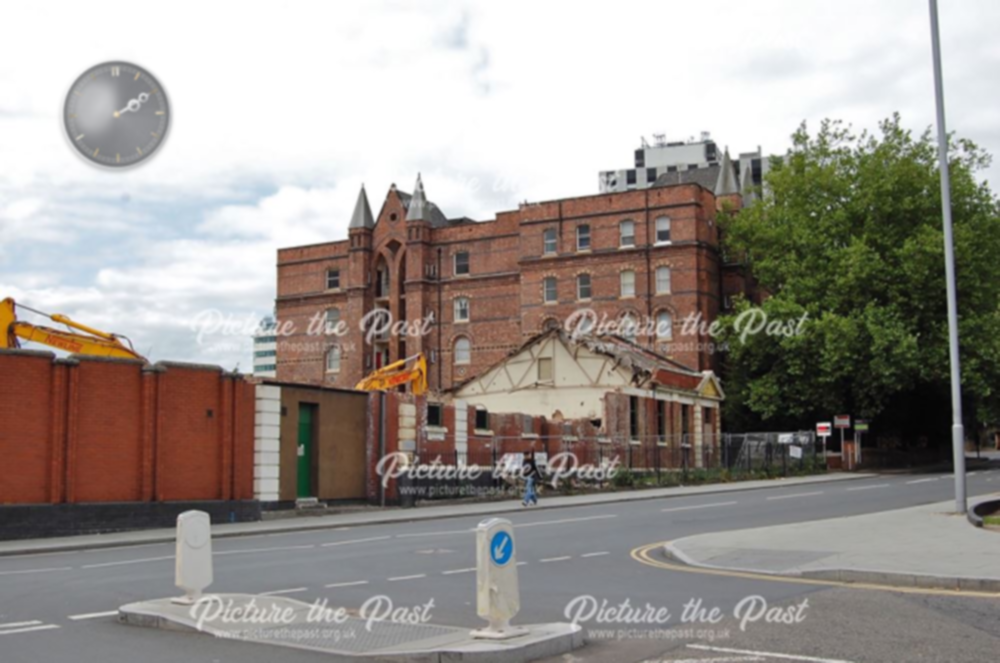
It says 2:10
